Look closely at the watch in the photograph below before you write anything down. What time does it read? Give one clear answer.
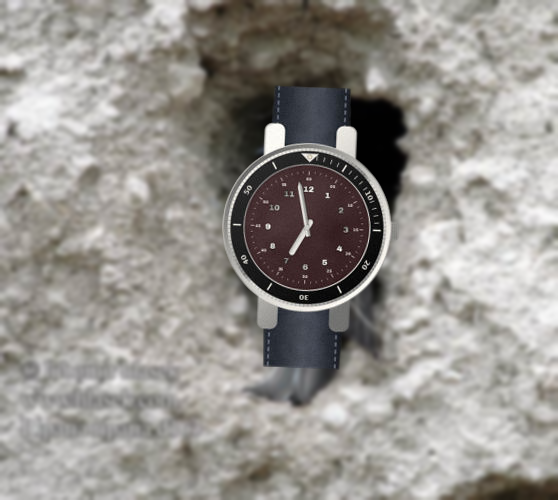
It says 6:58
